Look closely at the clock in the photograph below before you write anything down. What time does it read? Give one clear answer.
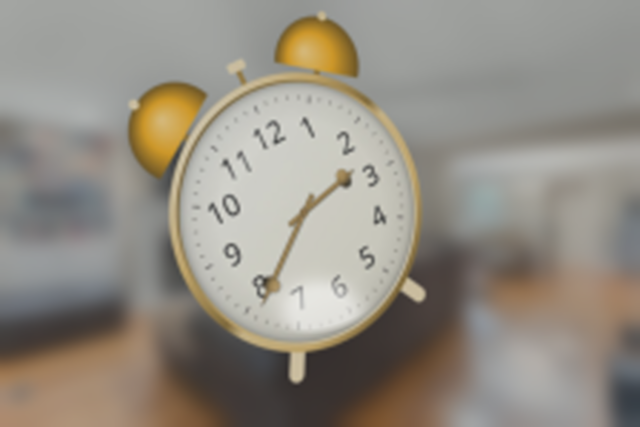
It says 2:39
